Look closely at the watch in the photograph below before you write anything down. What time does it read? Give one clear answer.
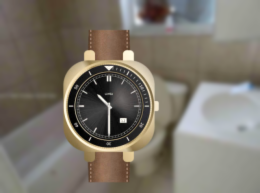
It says 10:30
